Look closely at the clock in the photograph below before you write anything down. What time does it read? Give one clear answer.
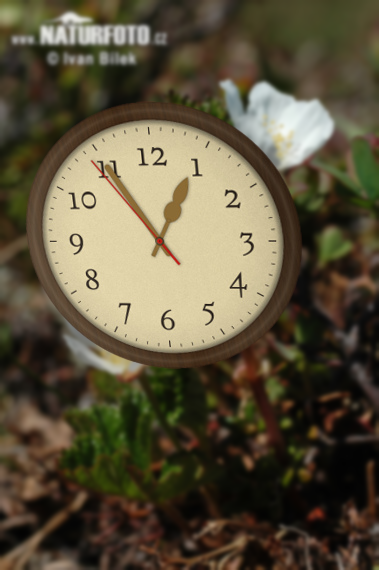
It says 12:54:54
